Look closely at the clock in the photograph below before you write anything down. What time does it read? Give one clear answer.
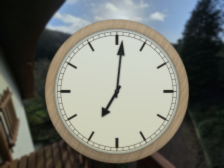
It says 7:01
